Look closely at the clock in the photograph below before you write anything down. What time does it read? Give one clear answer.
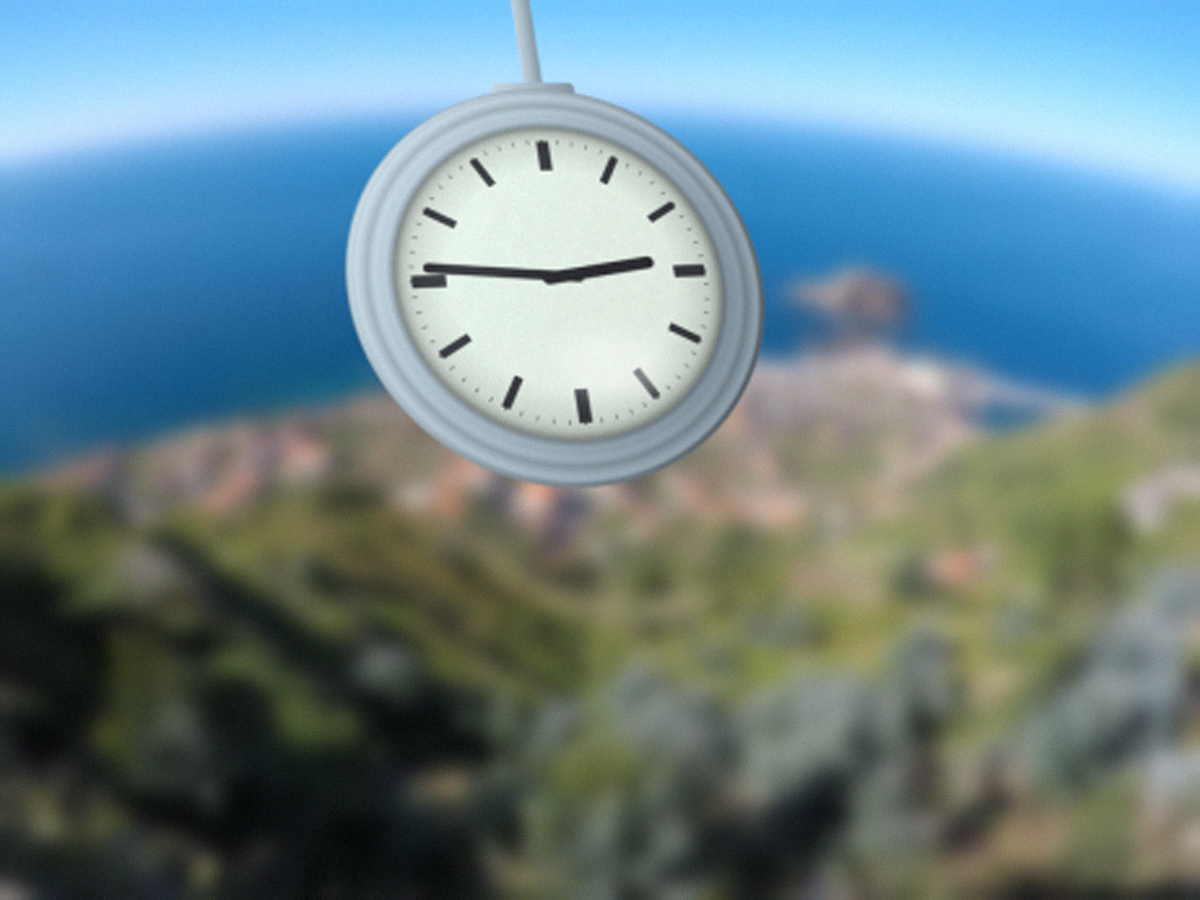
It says 2:46
